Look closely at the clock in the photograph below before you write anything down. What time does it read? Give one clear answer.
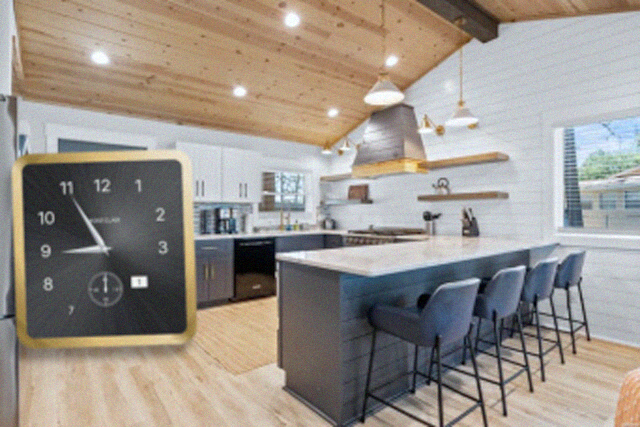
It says 8:55
